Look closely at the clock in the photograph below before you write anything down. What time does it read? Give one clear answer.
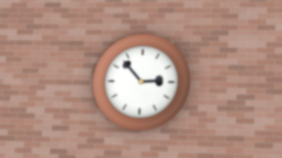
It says 2:53
